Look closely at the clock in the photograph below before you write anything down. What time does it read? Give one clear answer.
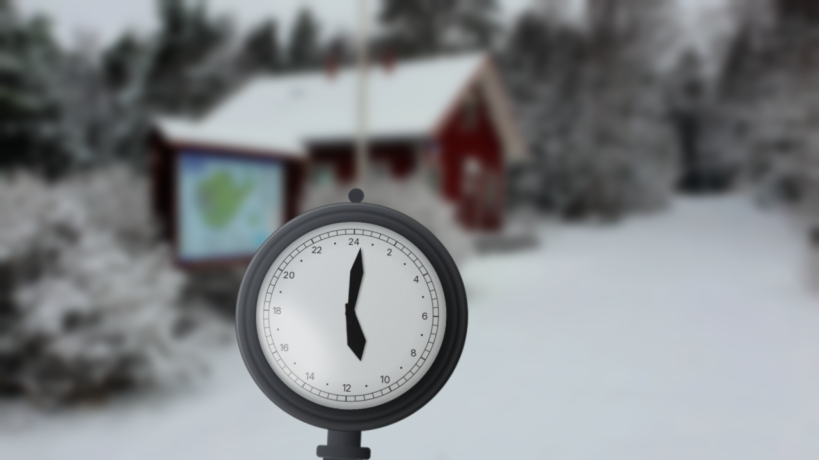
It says 11:01
